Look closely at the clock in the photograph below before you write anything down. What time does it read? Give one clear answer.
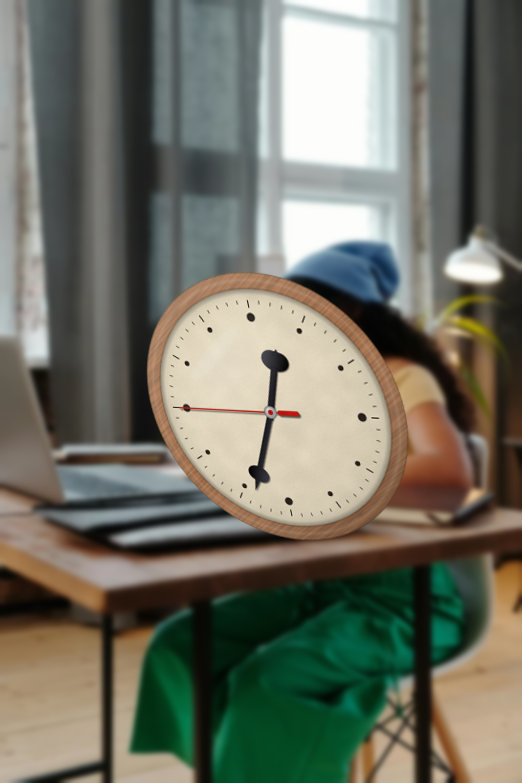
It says 12:33:45
